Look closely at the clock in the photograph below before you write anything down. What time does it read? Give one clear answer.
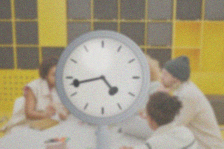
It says 4:43
